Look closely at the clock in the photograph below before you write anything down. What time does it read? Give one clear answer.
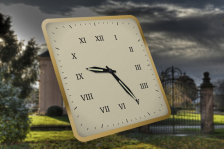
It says 9:25
